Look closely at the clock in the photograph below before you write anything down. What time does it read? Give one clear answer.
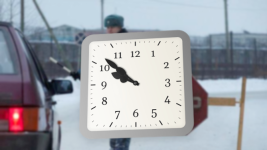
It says 9:52
